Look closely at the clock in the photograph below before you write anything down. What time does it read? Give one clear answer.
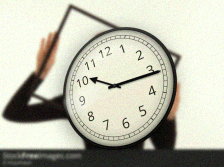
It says 10:16
